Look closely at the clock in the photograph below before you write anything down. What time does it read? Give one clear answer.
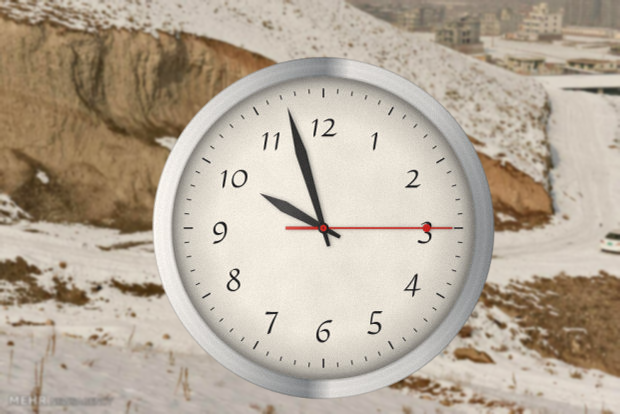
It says 9:57:15
